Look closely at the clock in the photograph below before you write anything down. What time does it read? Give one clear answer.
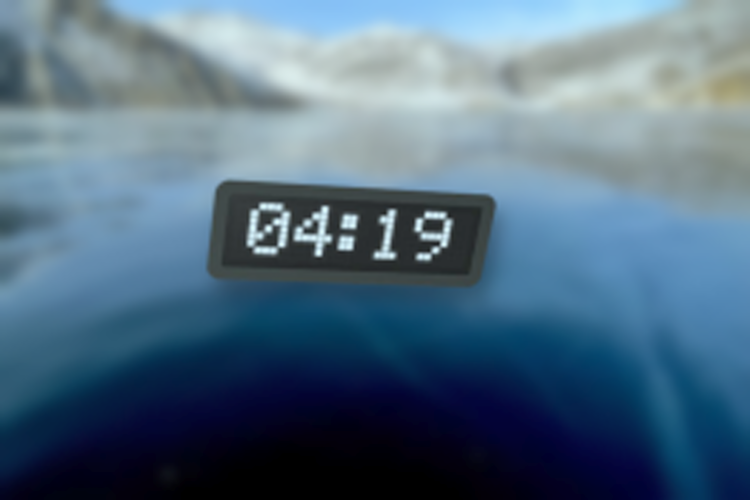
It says 4:19
